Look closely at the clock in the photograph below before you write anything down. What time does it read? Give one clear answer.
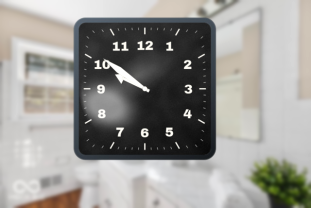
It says 9:51
